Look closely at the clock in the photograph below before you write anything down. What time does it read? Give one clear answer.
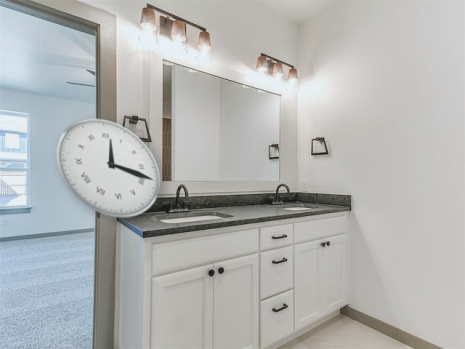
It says 12:18
